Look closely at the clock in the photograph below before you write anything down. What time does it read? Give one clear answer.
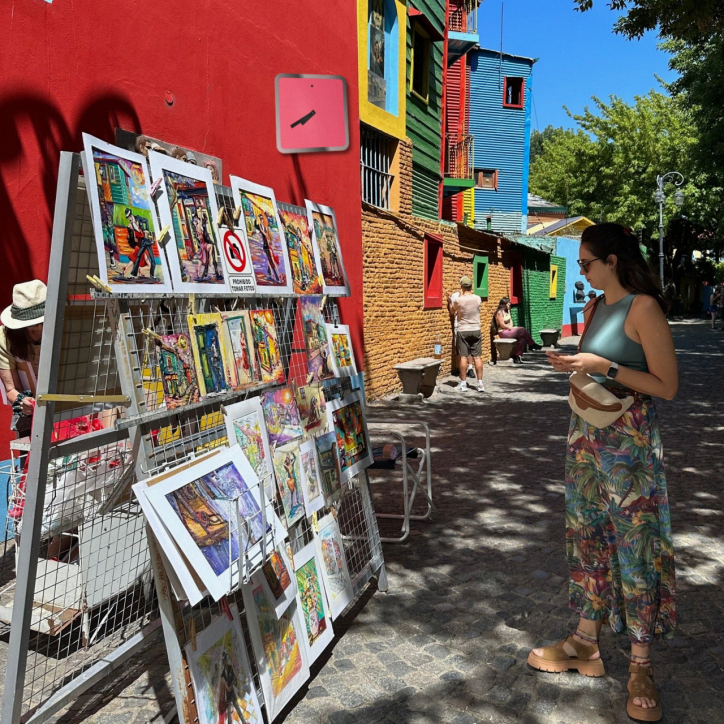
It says 7:40
